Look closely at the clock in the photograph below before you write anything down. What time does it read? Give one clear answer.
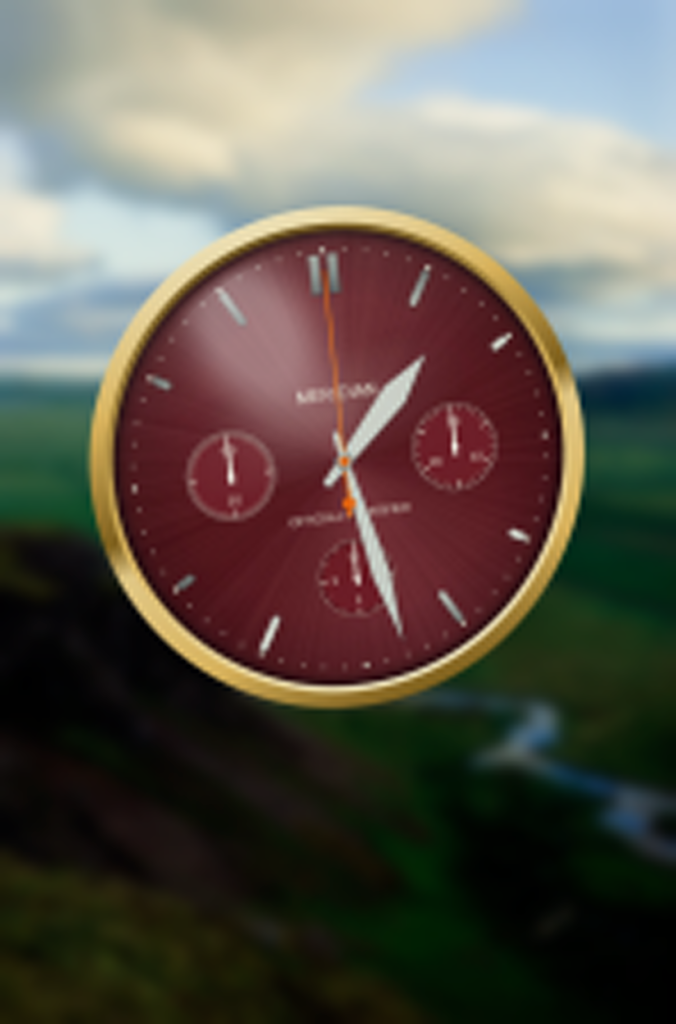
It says 1:28
